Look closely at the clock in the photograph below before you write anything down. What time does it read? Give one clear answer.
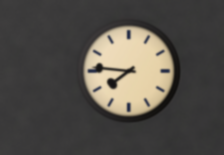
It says 7:46
